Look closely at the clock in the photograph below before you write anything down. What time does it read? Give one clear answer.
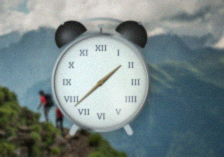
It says 1:38
